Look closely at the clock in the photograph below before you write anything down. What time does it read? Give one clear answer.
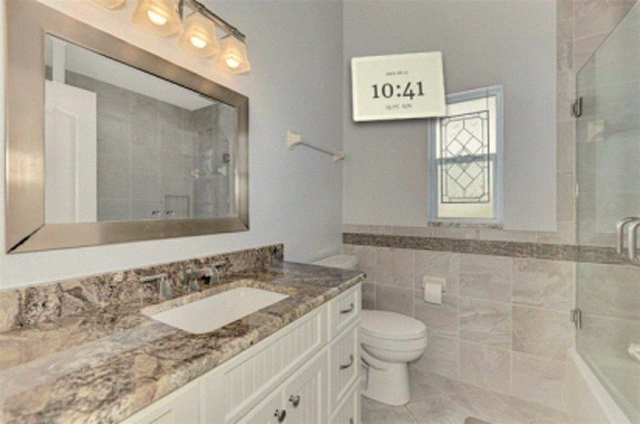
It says 10:41
